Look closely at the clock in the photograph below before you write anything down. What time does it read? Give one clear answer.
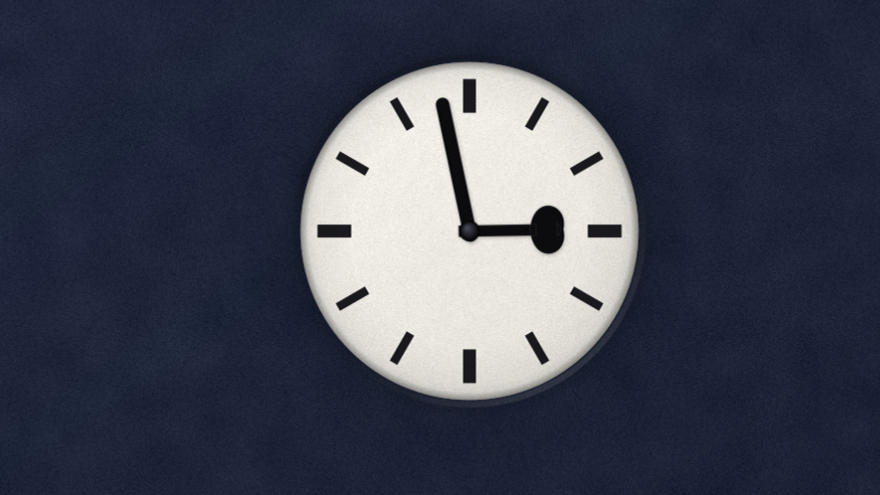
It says 2:58
